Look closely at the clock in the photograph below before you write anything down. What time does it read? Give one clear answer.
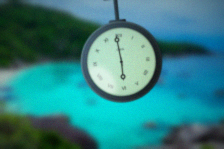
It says 5:59
